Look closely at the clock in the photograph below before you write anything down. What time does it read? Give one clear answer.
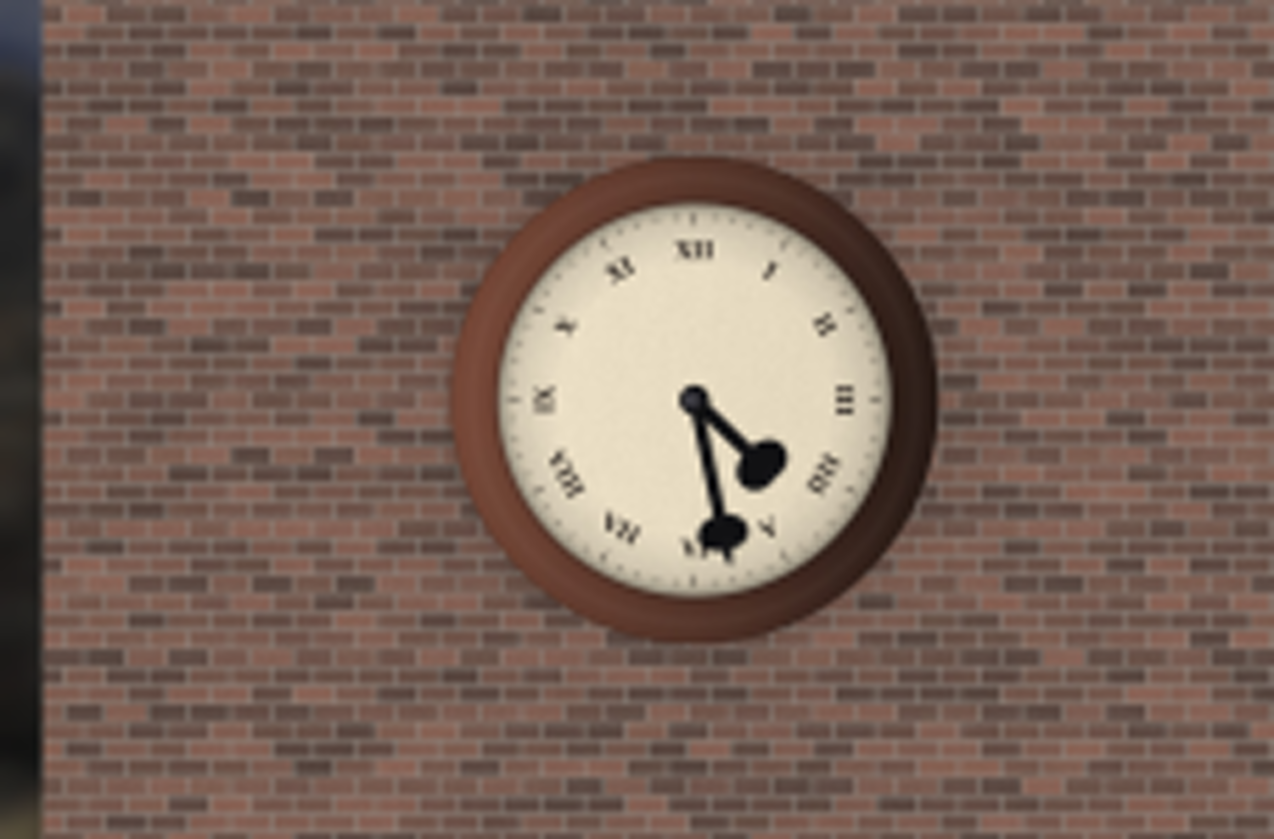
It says 4:28
